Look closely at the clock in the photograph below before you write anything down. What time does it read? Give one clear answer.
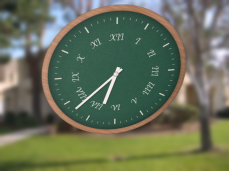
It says 6:38
